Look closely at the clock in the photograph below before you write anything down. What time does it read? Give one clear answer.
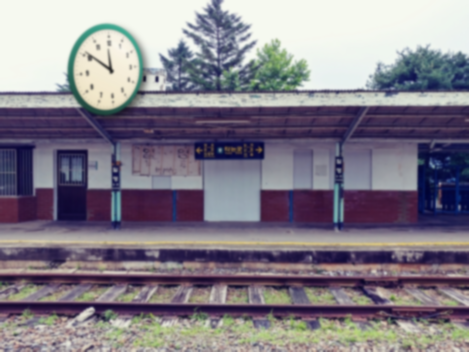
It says 11:51
